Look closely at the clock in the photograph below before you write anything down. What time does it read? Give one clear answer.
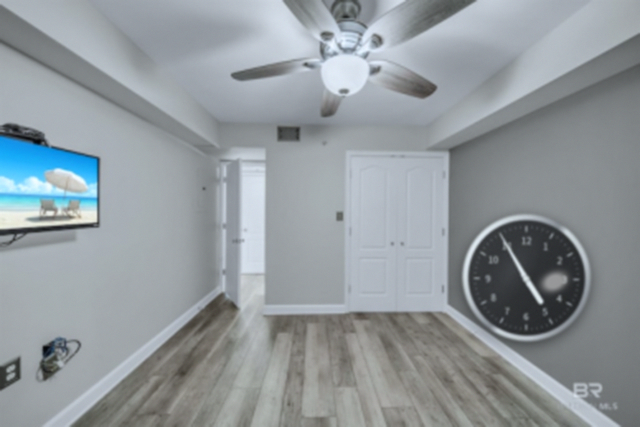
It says 4:55
